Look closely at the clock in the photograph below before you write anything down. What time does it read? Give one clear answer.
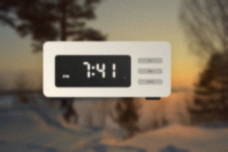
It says 7:41
